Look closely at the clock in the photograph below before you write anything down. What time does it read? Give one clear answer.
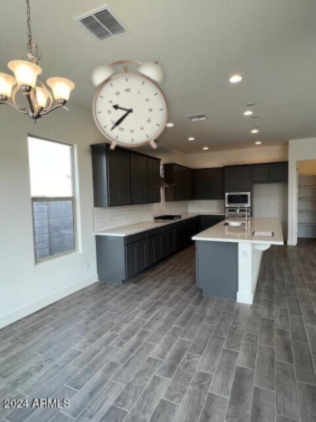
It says 9:38
